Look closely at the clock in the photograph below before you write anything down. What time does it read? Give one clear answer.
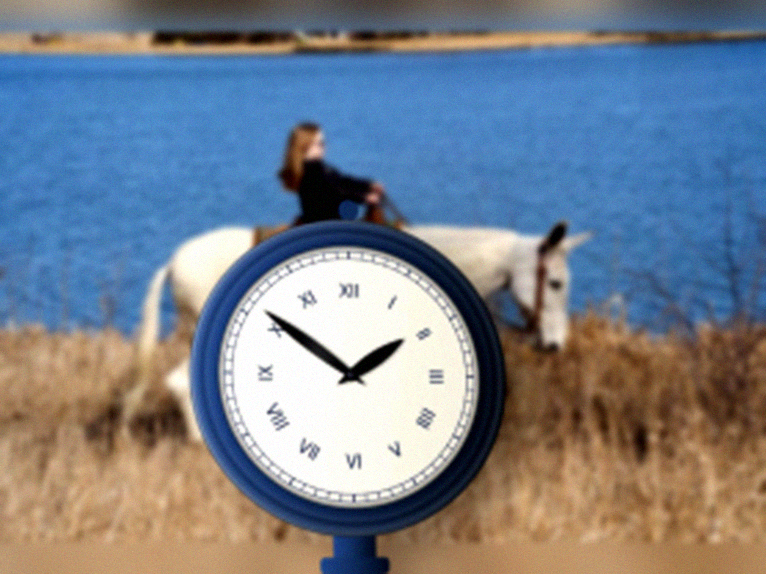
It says 1:51
